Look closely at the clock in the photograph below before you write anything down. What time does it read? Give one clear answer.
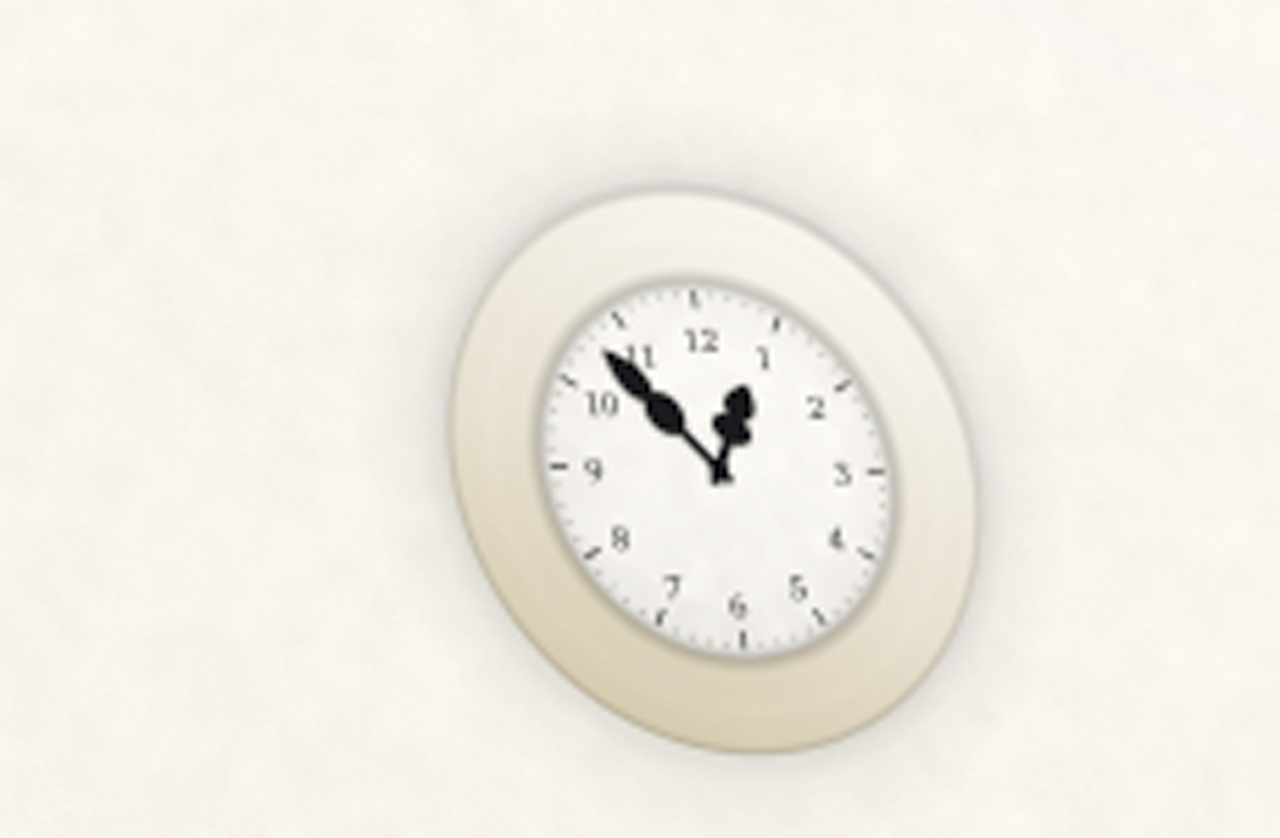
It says 12:53
